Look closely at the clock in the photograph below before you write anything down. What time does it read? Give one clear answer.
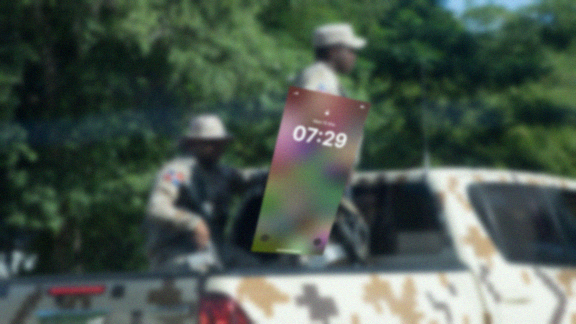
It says 7:29
